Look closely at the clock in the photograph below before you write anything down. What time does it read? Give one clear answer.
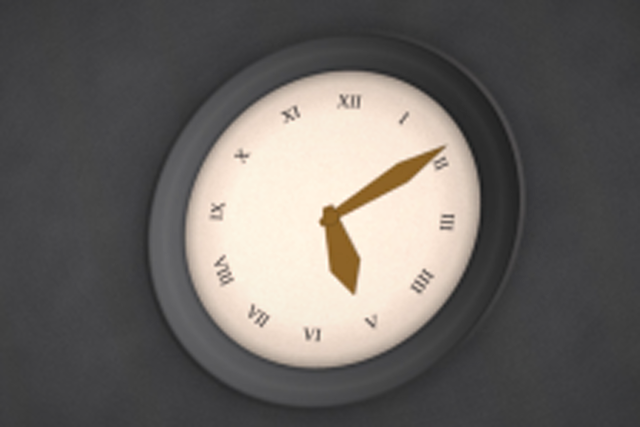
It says 5:09
